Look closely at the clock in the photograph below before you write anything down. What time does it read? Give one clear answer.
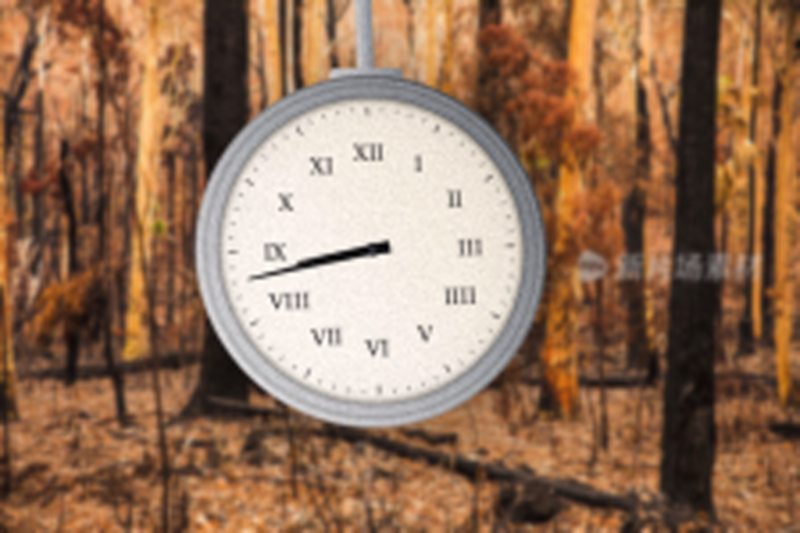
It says 8:43
